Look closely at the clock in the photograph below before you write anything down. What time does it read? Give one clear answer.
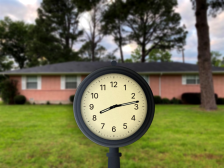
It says 8:13
